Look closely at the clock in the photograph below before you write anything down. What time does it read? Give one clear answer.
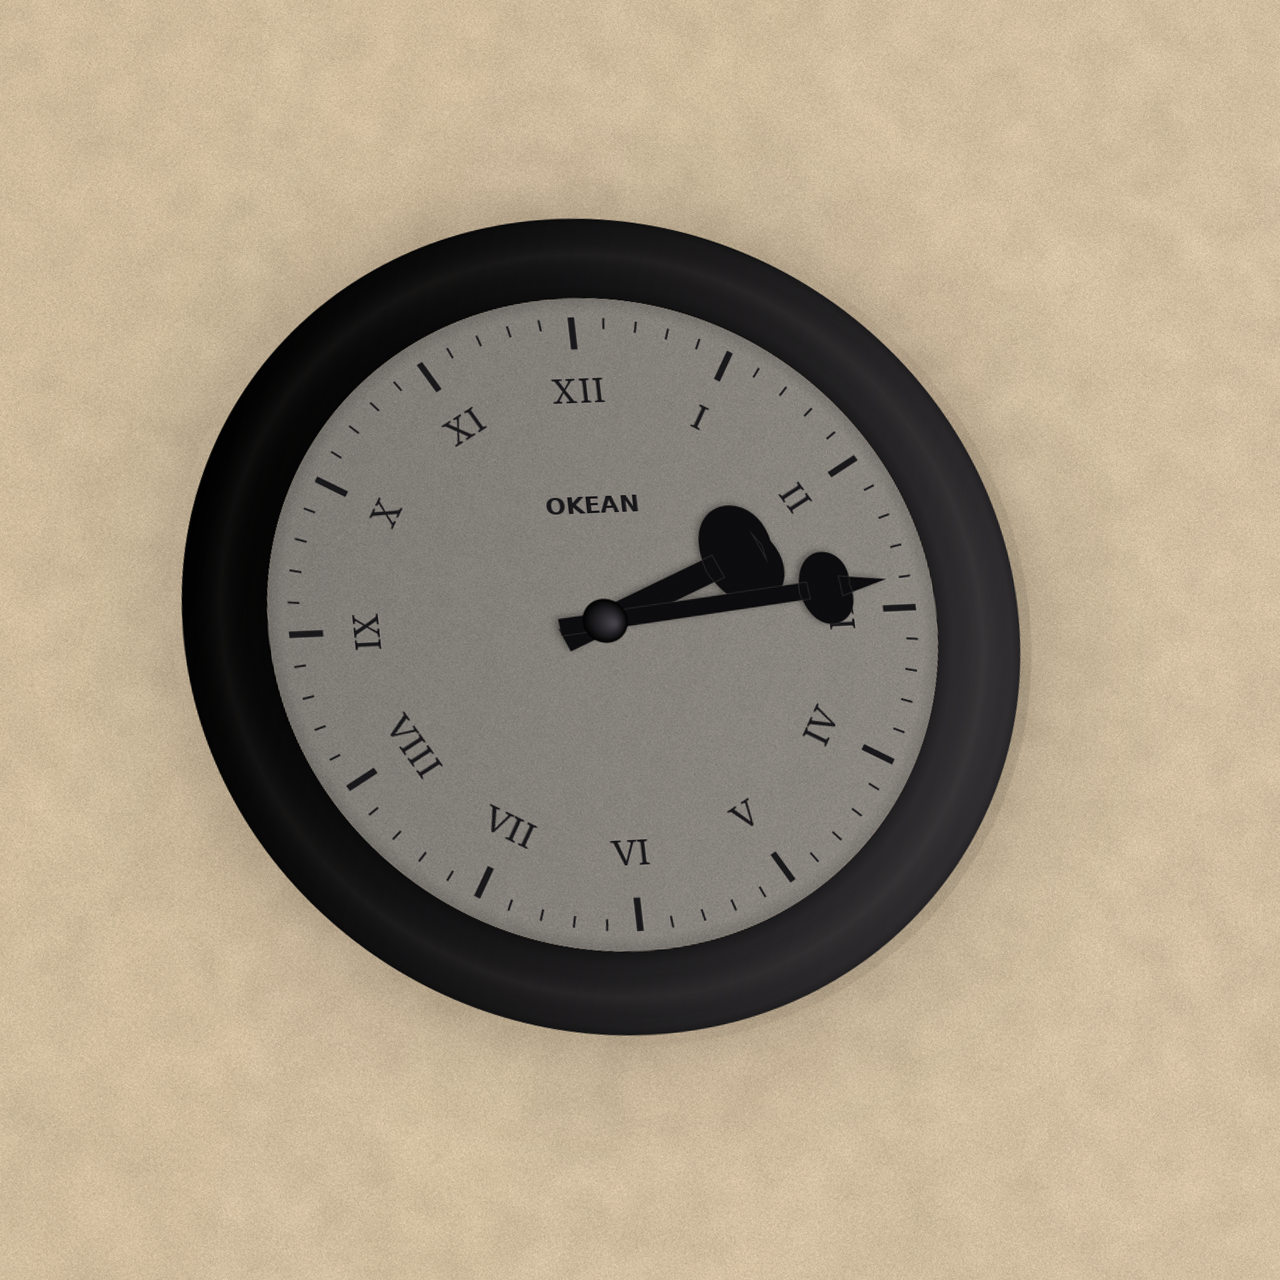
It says 2:14
